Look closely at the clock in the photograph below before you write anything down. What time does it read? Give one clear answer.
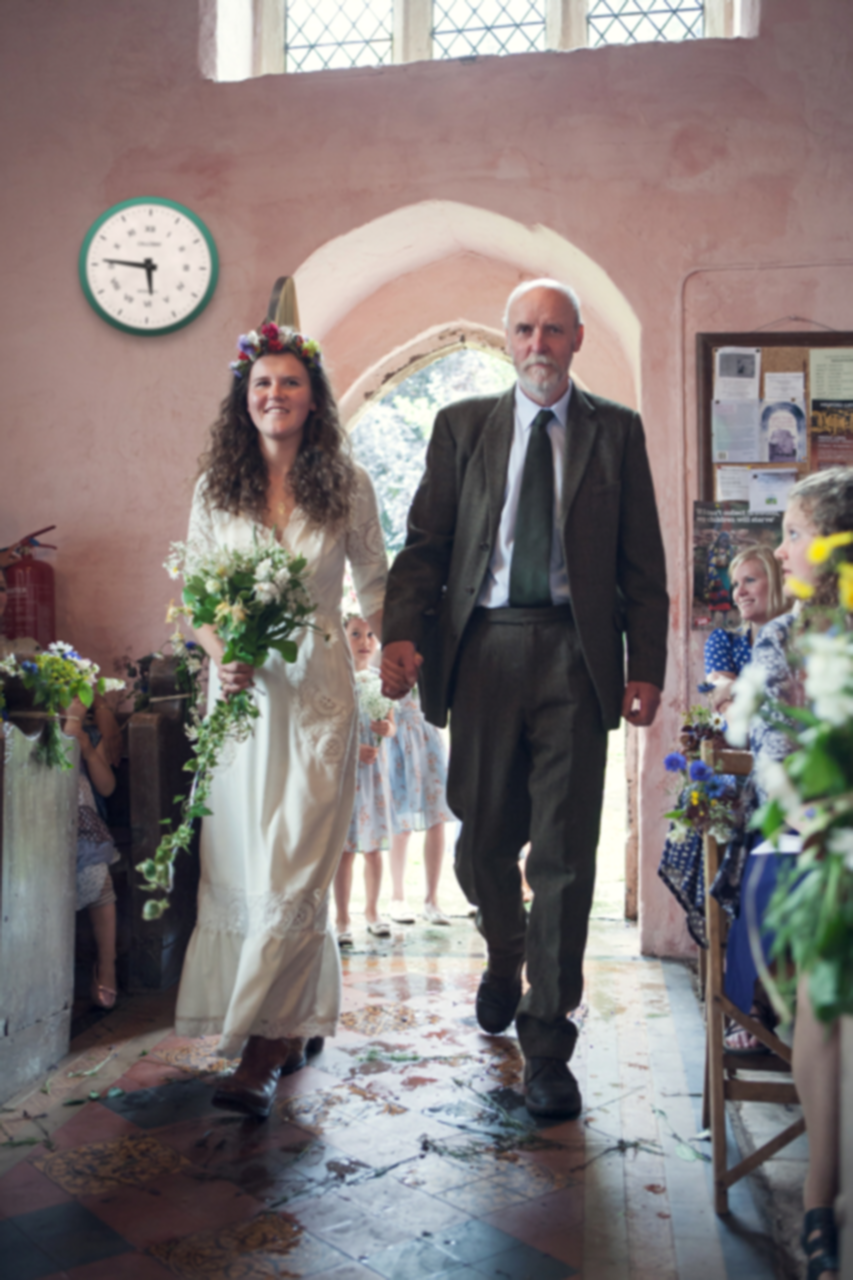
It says 5:46
